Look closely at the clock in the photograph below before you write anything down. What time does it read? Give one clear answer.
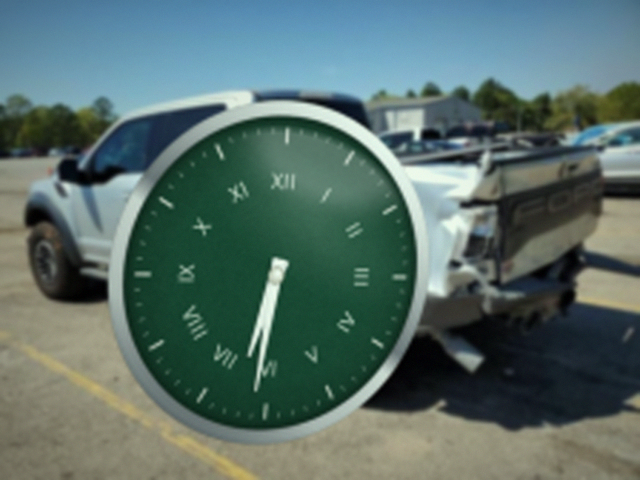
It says 6:31
